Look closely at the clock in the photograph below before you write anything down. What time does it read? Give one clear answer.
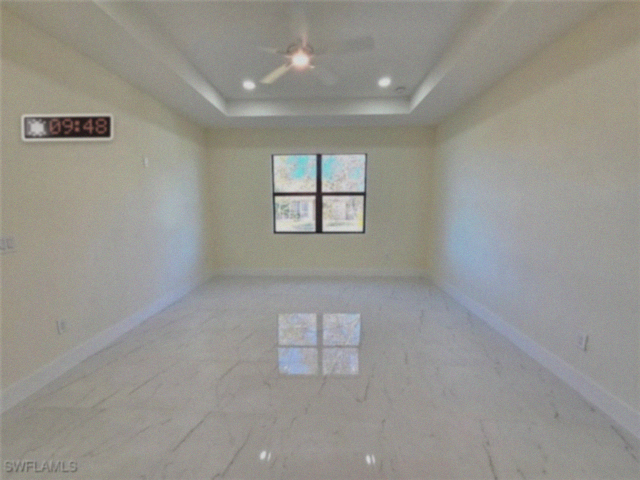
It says 9:48
